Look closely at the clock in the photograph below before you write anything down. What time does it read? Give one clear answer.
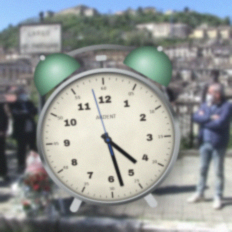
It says 4:27:58
